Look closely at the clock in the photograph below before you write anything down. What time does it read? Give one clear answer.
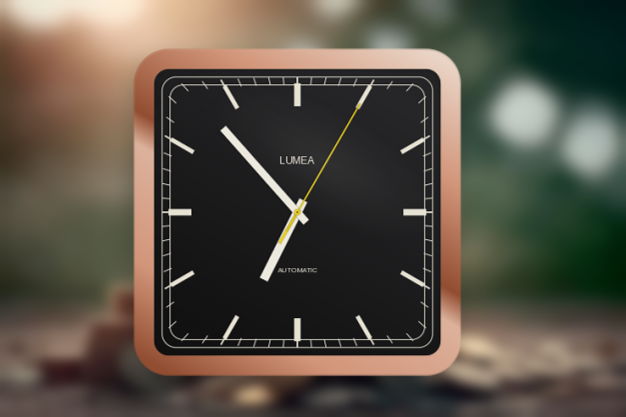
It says 6:53:05
